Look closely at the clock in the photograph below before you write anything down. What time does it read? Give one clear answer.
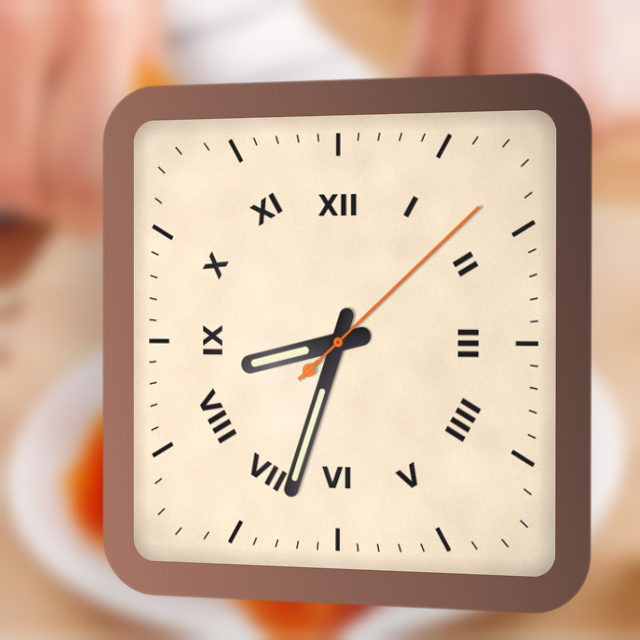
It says 8:33:08
